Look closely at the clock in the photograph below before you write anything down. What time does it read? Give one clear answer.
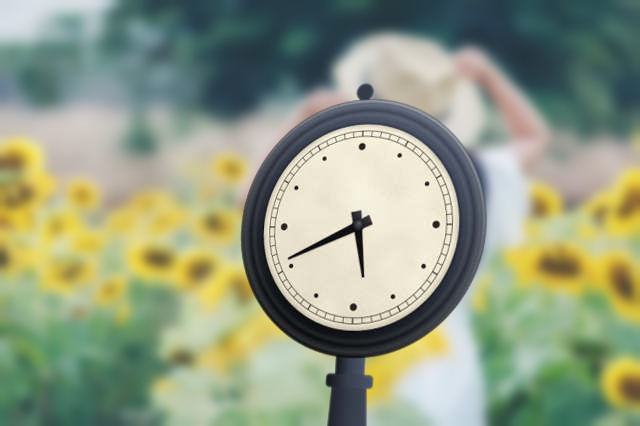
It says 5:41
